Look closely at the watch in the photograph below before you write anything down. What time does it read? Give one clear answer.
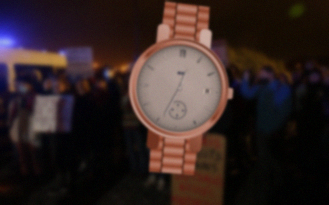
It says 12:34
